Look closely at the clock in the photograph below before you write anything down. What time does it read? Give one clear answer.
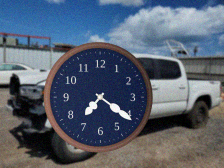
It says 7:21
